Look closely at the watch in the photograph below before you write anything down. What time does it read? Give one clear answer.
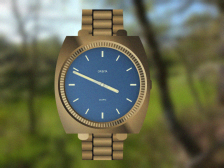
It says 3:49
